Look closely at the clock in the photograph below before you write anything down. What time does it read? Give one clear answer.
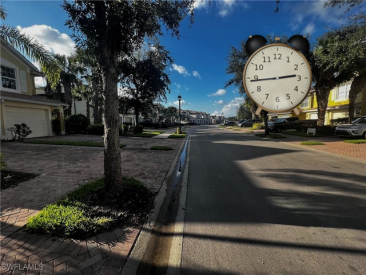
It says 2:44
